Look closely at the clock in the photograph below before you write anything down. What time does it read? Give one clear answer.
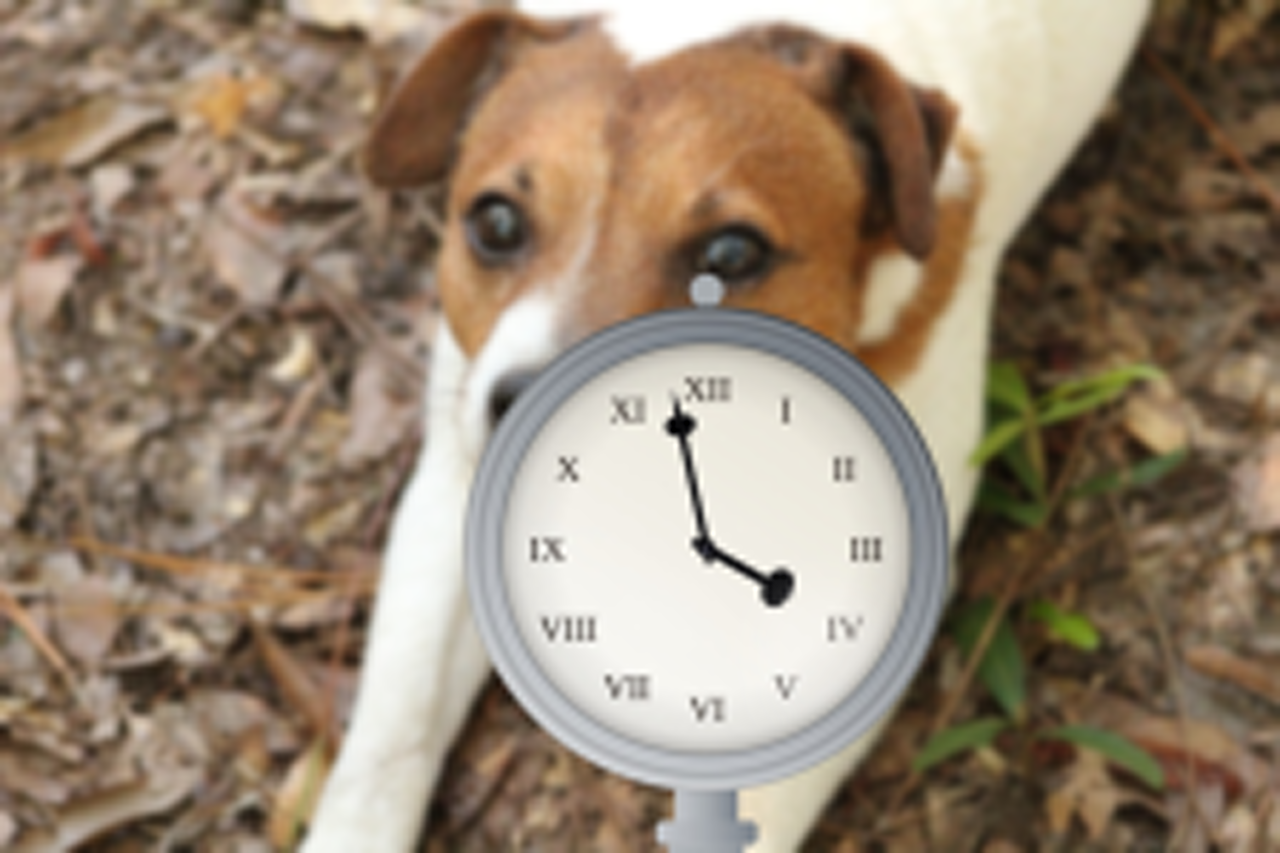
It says 3:58
